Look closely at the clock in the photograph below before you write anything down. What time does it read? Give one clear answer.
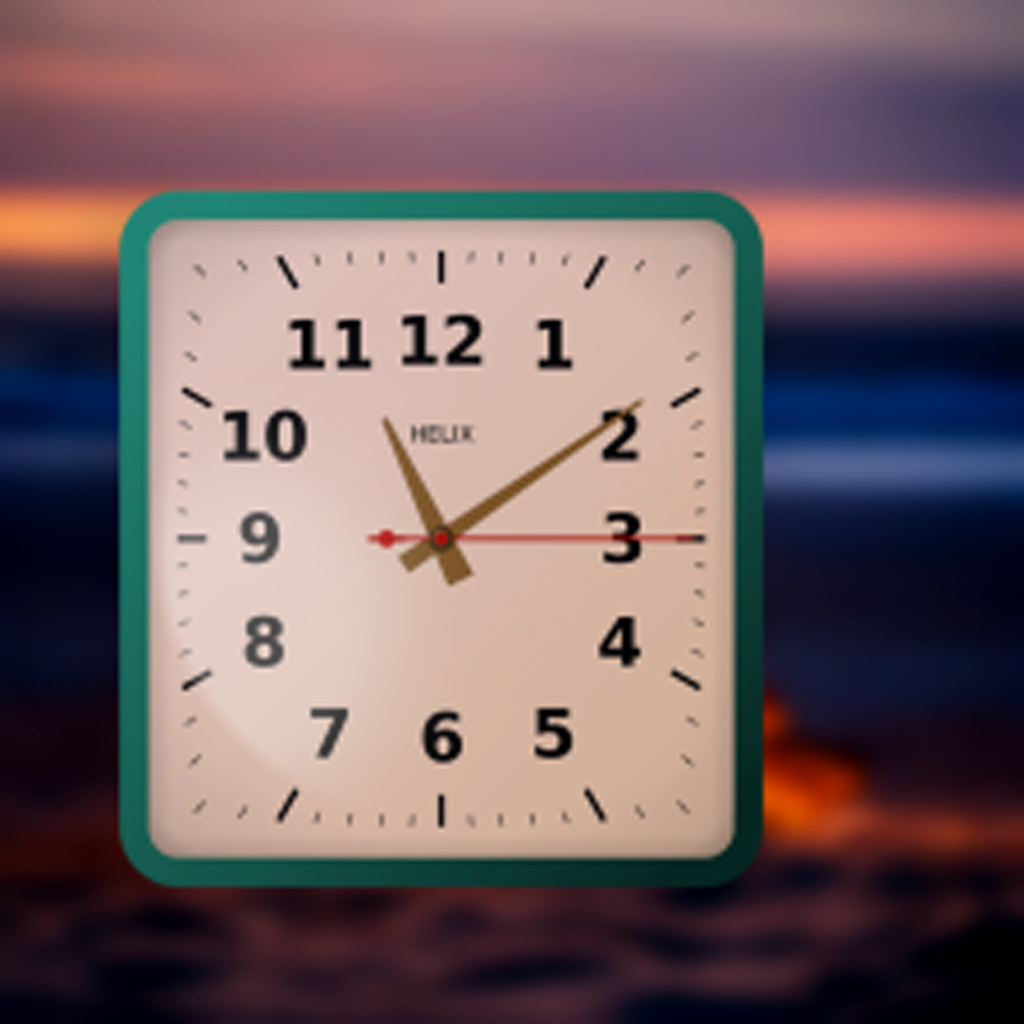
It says 11:09:15
